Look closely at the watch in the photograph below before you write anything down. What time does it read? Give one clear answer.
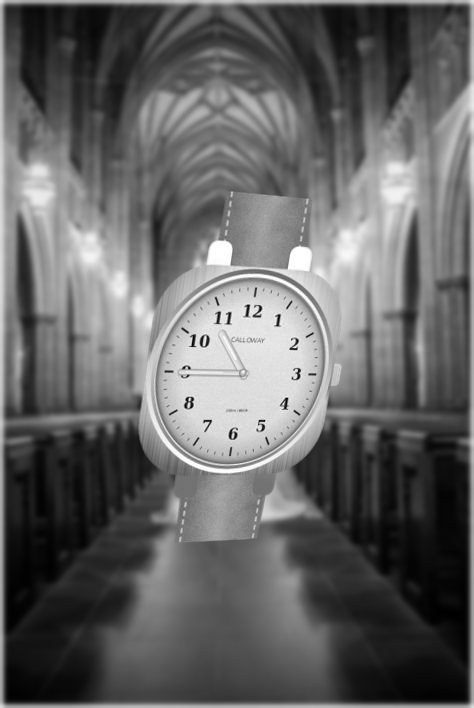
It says 10:45
